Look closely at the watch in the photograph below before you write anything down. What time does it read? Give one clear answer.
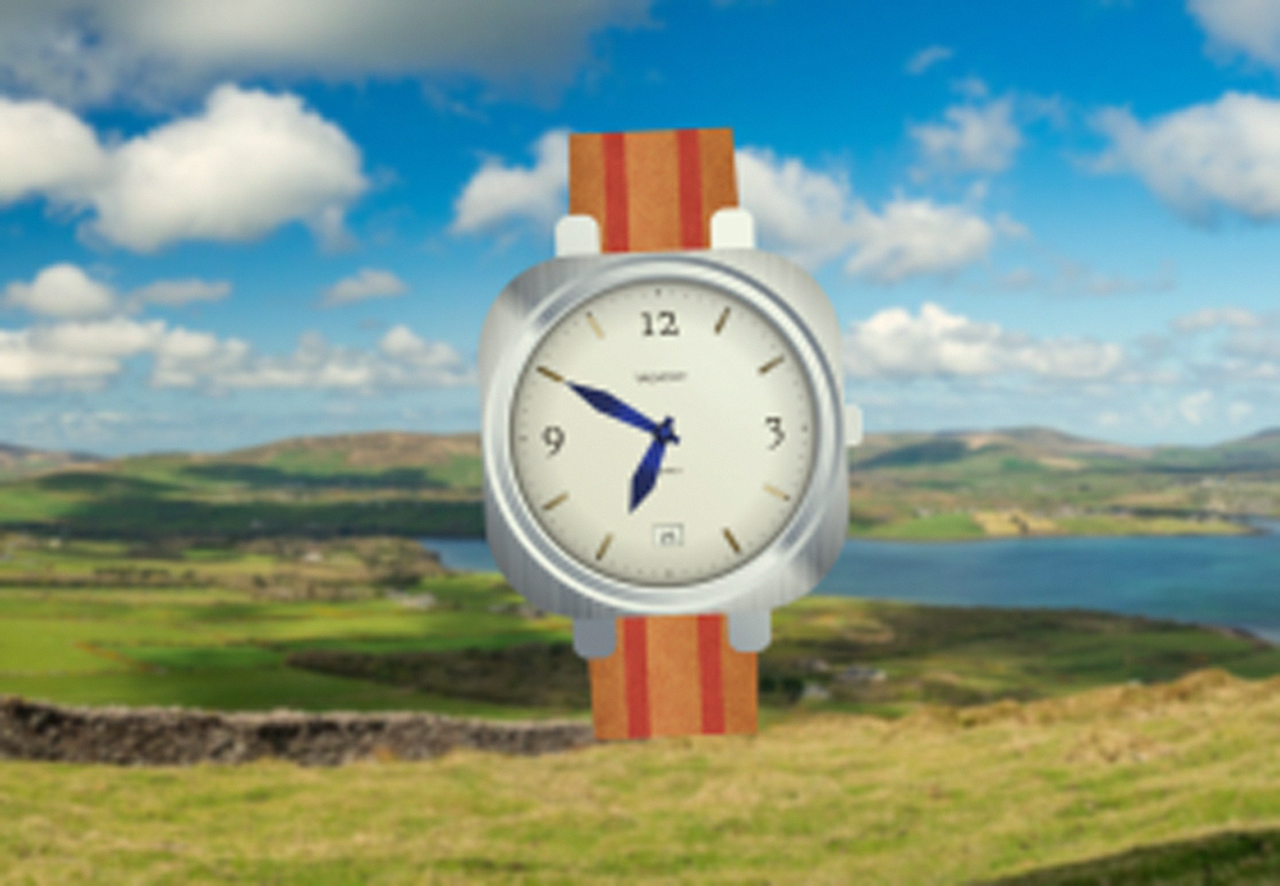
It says 6:50
